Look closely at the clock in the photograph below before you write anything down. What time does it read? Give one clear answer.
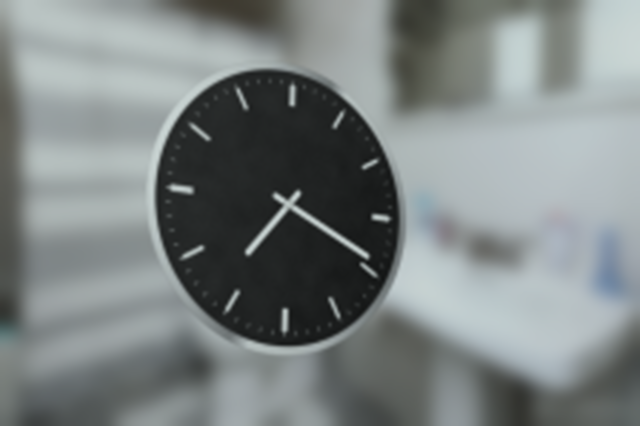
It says 7:19
